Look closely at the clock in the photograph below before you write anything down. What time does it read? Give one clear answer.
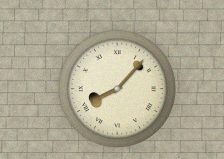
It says 8:07
